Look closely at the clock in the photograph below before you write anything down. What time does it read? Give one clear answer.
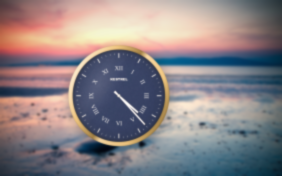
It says 4:23
